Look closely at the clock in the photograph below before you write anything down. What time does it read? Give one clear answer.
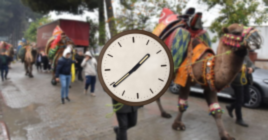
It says 1:39
